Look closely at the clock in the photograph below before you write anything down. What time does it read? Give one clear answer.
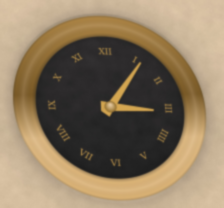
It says 3:06
